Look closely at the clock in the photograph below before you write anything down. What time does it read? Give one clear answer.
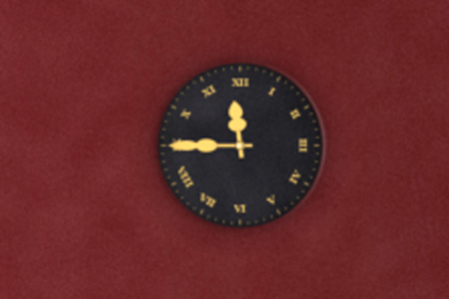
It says 11:45
